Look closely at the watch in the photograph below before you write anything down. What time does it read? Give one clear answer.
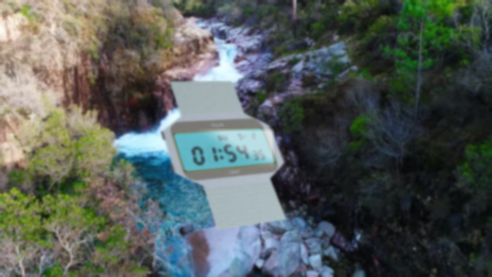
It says 1:54
